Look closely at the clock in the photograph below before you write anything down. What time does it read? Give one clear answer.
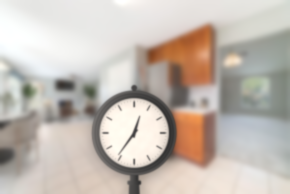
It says 12:36
